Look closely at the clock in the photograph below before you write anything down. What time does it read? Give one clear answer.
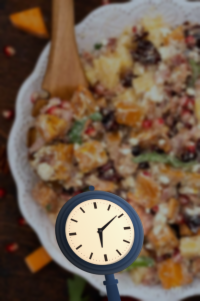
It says 6:09
